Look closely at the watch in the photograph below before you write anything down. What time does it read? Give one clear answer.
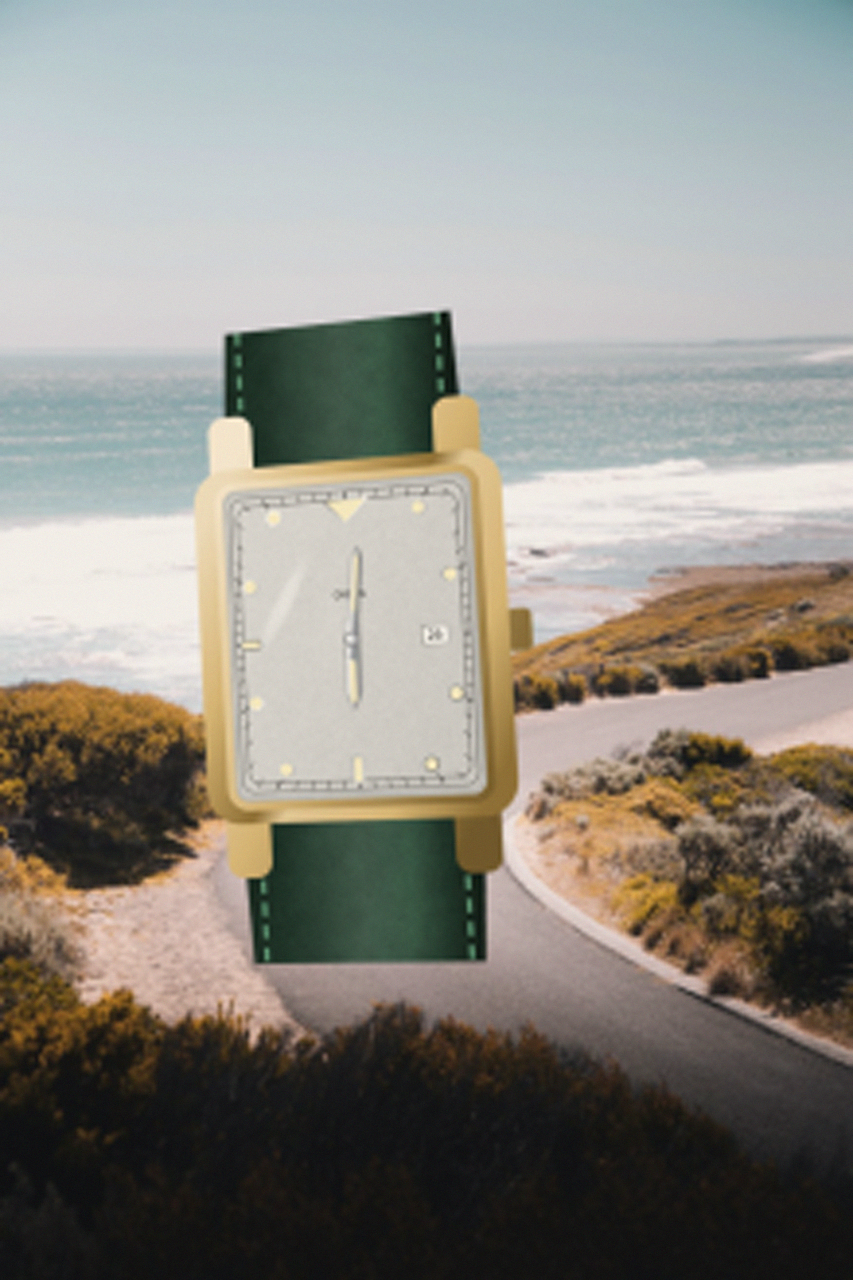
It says 6:01
